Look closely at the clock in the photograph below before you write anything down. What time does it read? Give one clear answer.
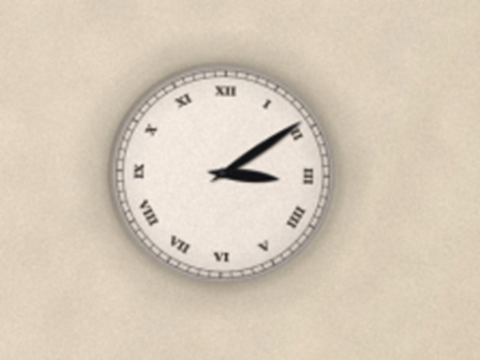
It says 3:09
